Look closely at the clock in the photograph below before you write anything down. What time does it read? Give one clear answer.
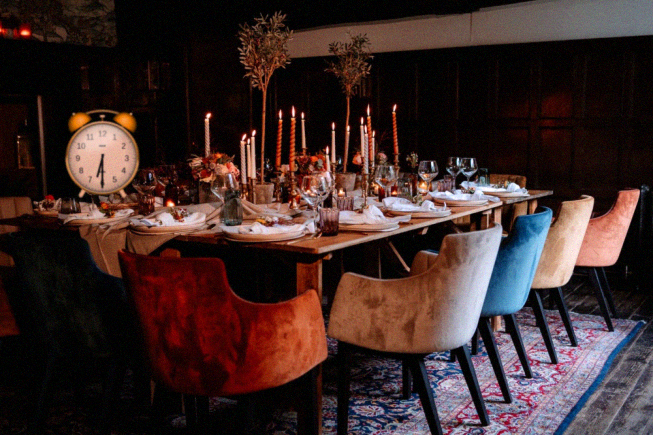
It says 6:30
